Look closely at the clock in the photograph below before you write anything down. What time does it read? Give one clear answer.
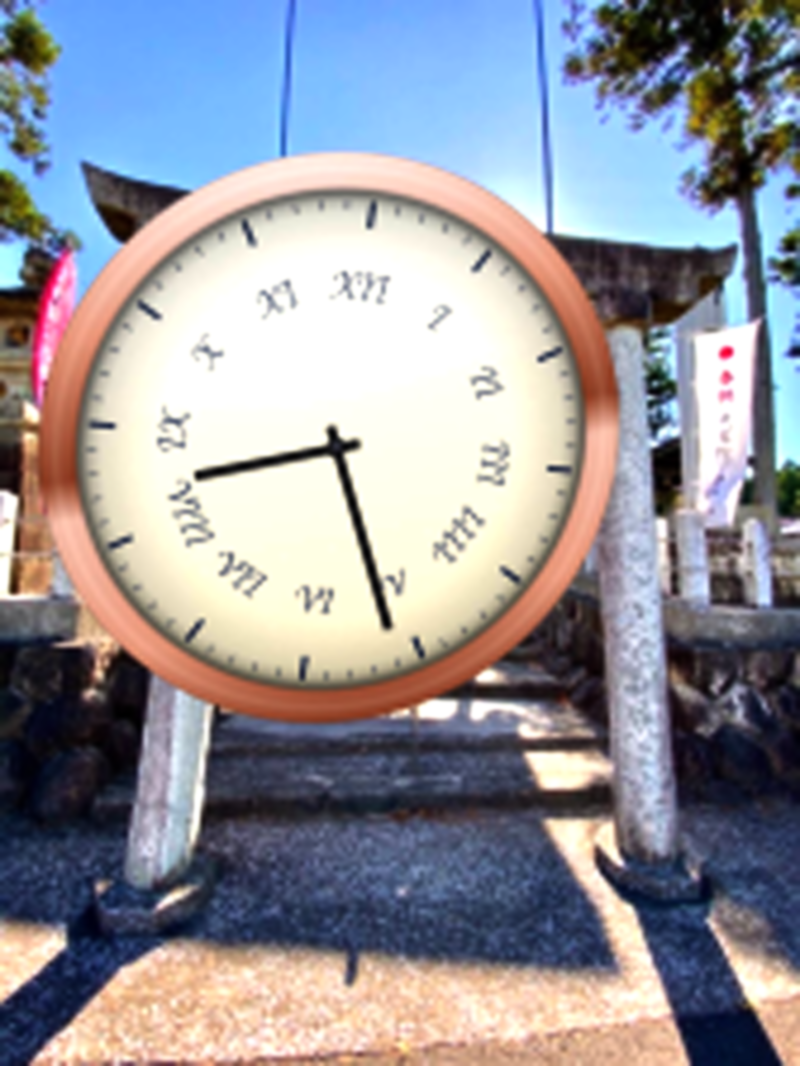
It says 8:26
